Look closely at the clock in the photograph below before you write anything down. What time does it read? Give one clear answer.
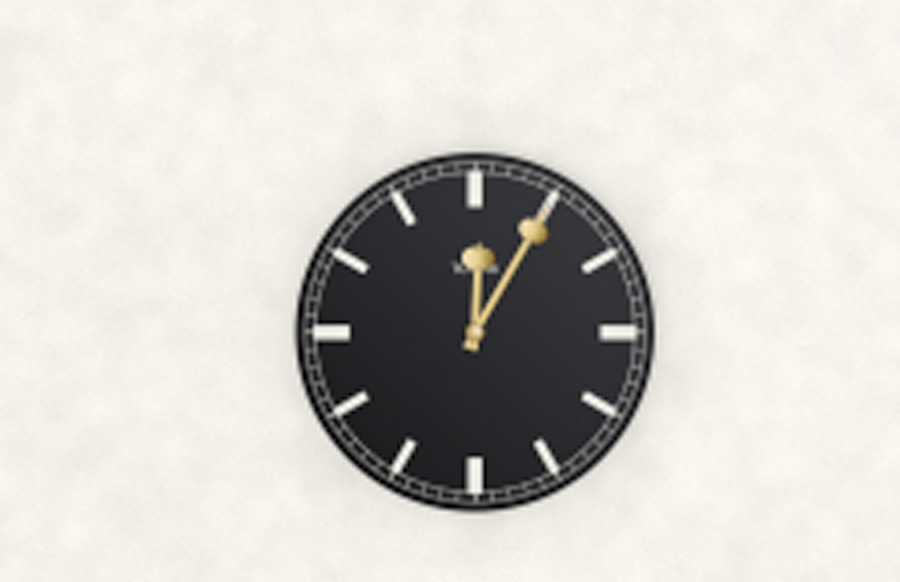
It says 12:05
